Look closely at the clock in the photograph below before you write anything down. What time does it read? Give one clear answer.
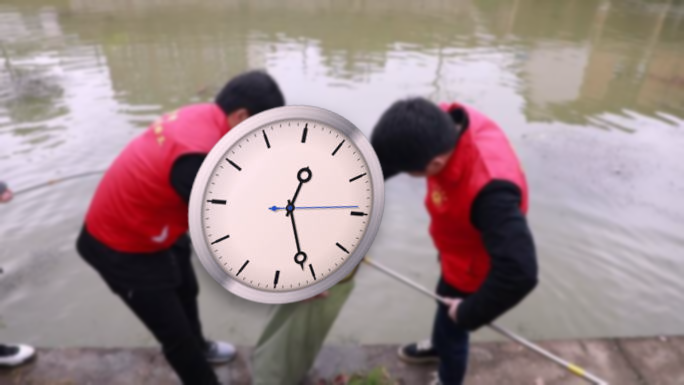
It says 12:26:14
